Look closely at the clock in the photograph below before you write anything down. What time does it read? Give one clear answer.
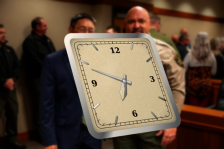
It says 6:49
